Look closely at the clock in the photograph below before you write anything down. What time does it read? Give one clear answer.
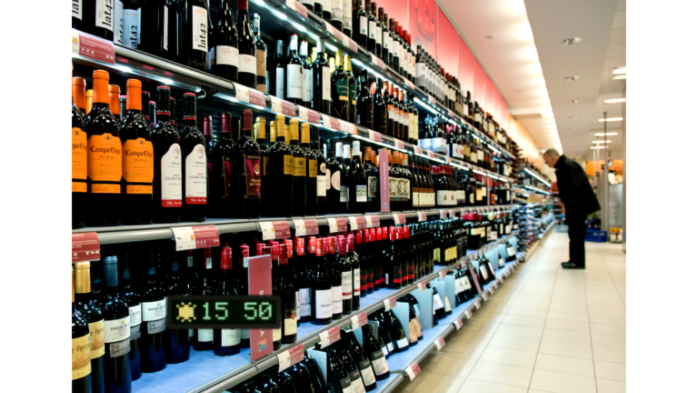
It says 15:50
